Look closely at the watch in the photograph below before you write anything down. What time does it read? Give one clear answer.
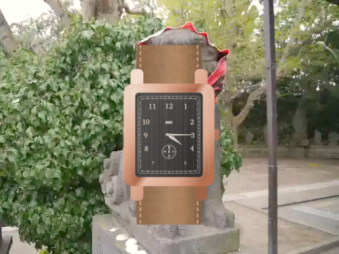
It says 4:15
